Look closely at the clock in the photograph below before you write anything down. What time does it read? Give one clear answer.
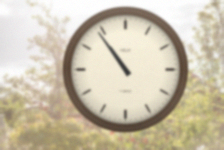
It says 10:54
